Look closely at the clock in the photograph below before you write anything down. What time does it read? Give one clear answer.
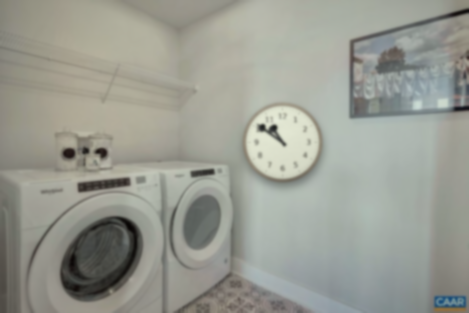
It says 10:51
